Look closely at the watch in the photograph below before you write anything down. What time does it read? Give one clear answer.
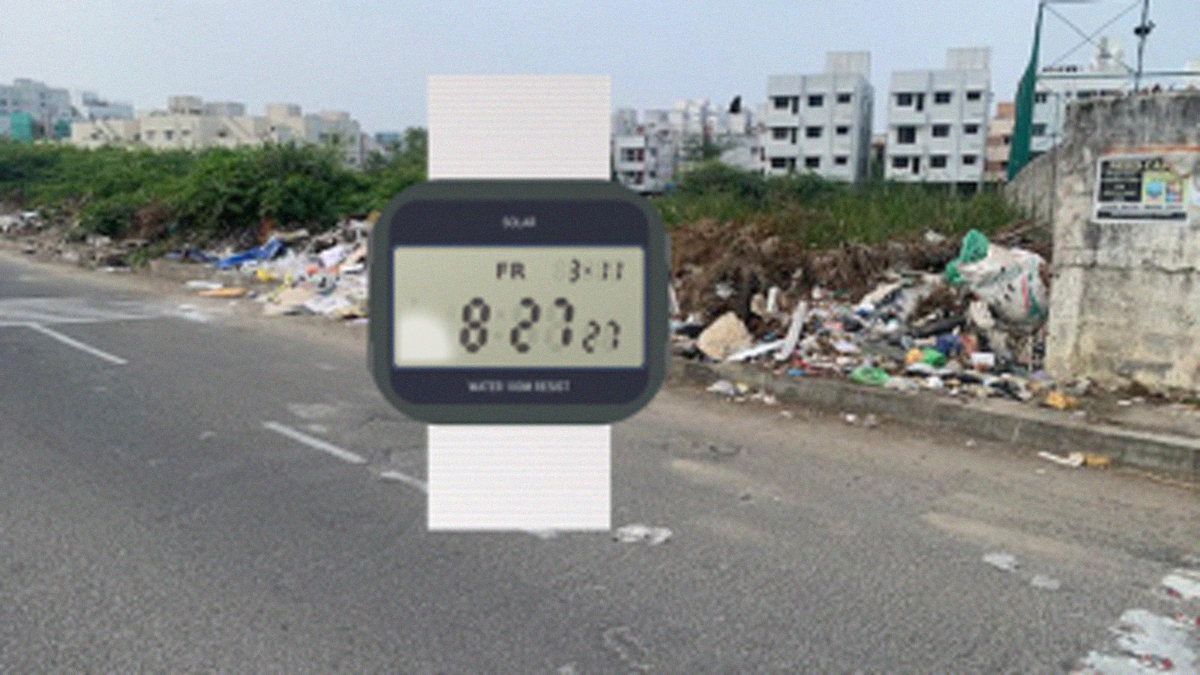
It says 8:27:27
